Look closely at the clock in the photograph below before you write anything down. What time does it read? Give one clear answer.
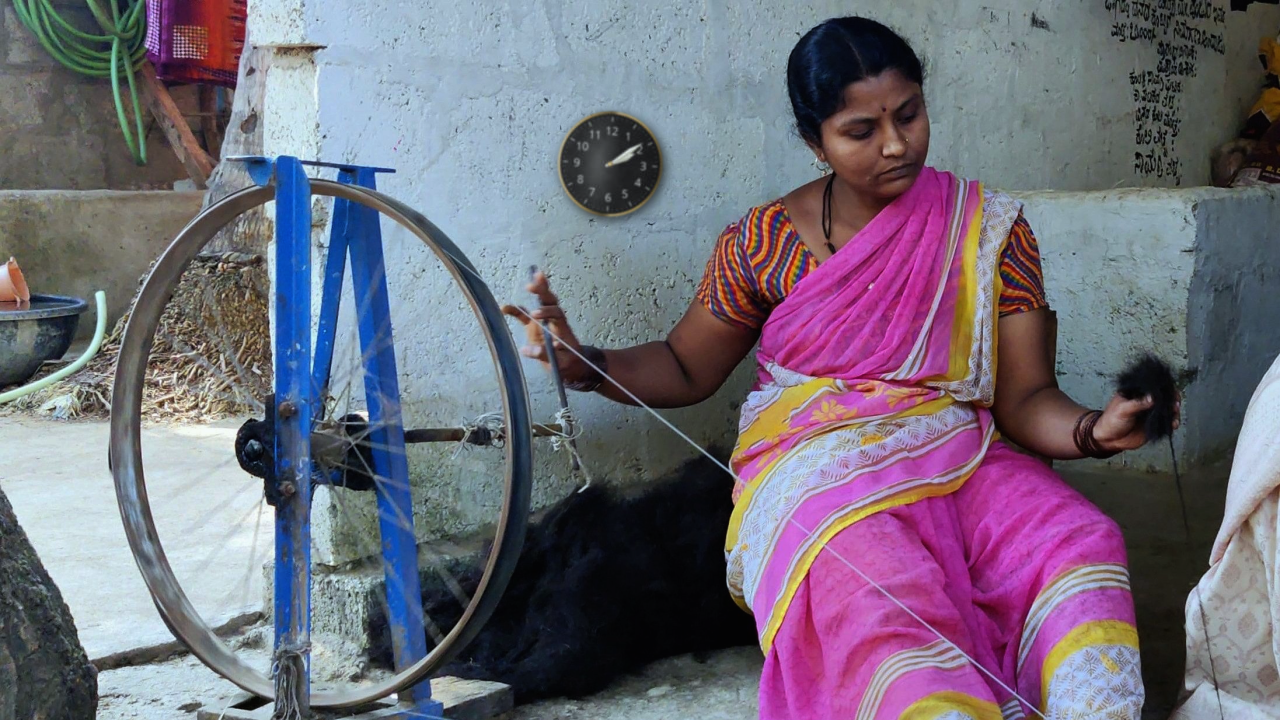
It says 2:09
